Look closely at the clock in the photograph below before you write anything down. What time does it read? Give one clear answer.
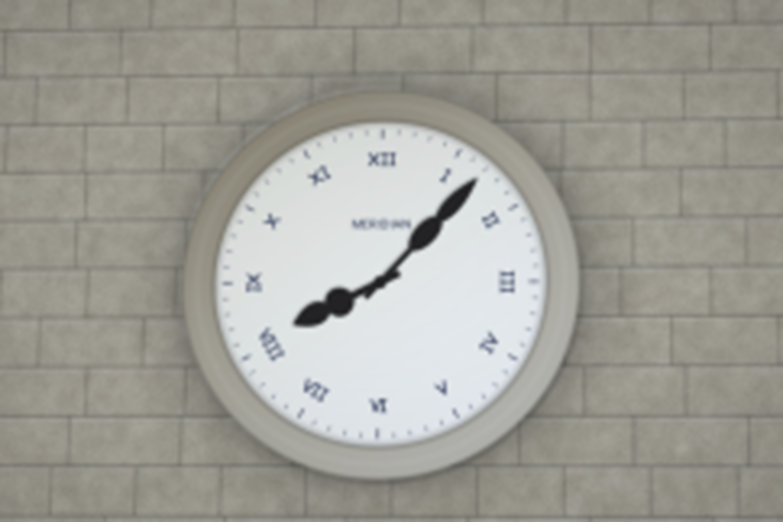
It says 8:07
